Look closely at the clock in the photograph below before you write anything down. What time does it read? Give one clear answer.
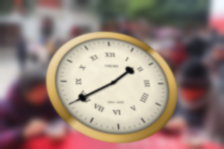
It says 1:40
